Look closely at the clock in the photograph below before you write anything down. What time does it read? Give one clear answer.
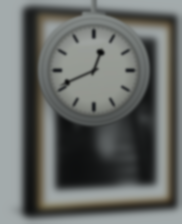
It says 12:41
